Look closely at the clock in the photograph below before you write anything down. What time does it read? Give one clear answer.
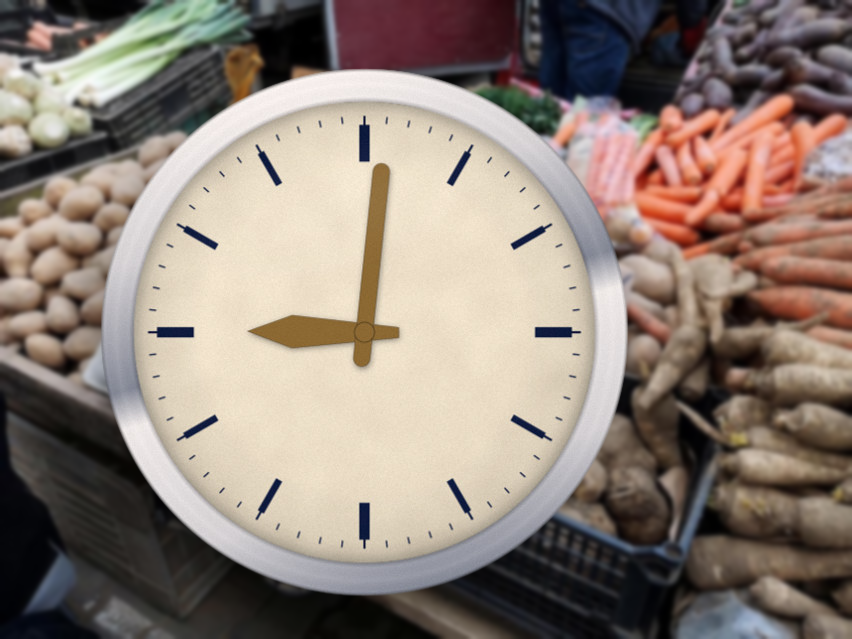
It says 9:01
